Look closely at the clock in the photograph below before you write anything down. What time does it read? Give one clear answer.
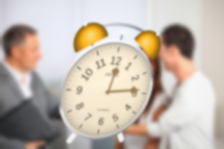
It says 12:14
